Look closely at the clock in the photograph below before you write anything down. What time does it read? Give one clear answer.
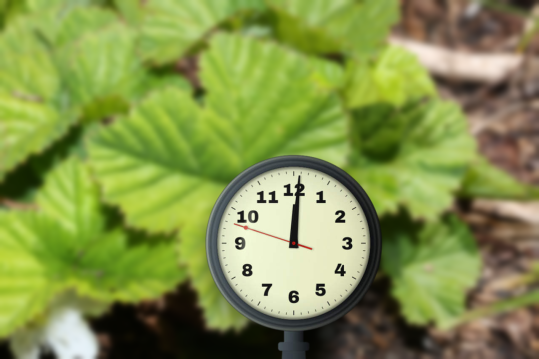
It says 12:00:48
